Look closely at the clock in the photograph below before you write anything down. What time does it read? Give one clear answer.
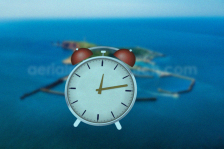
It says 12:13
